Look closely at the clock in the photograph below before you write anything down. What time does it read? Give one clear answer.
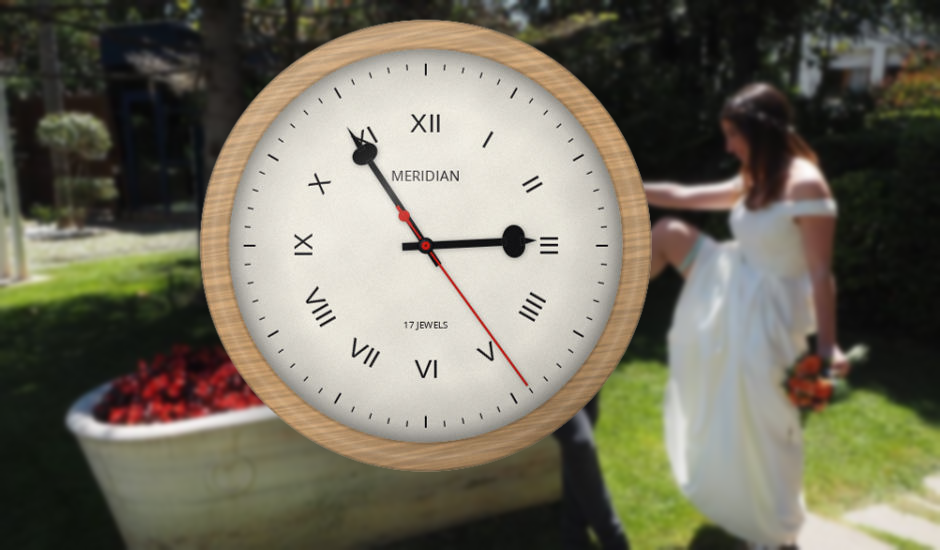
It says 2:54:24
